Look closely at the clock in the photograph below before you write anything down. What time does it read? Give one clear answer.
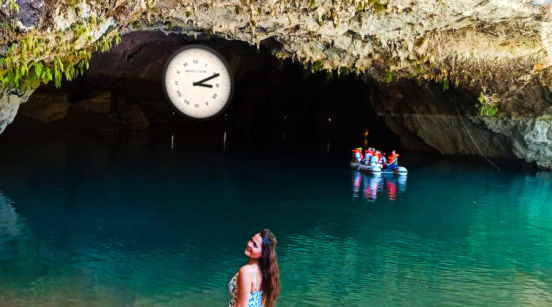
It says 3:11
